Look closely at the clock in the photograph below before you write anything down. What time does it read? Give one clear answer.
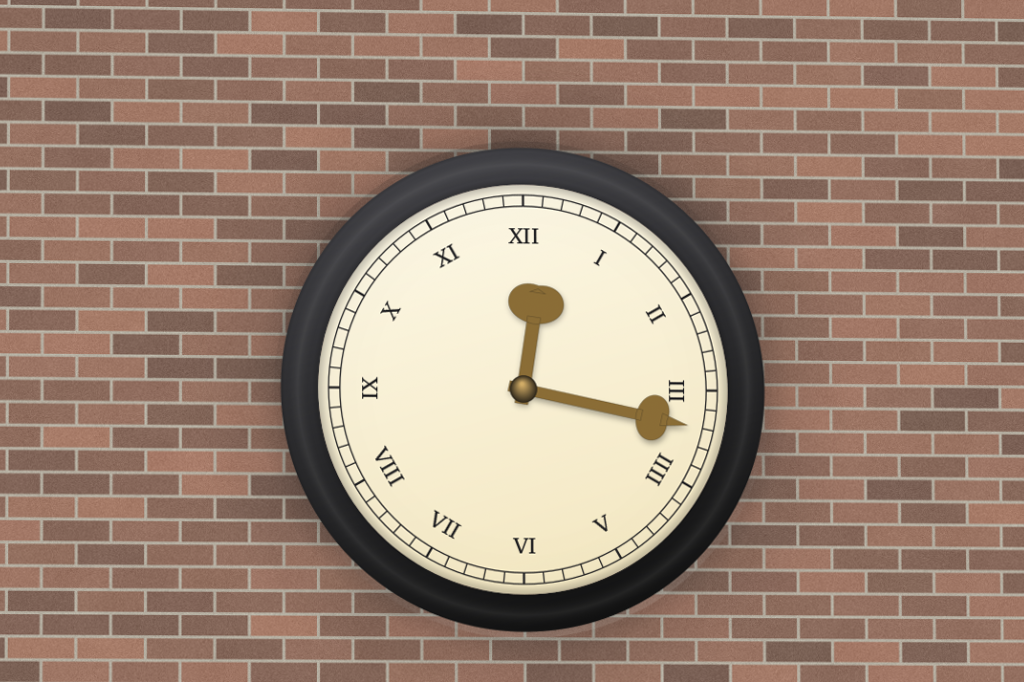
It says 12:17
